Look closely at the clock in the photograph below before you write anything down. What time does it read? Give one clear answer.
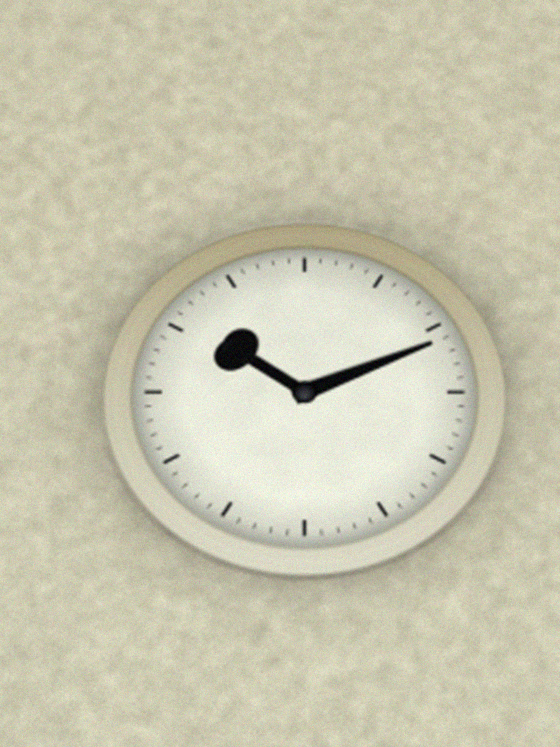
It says 10:11
